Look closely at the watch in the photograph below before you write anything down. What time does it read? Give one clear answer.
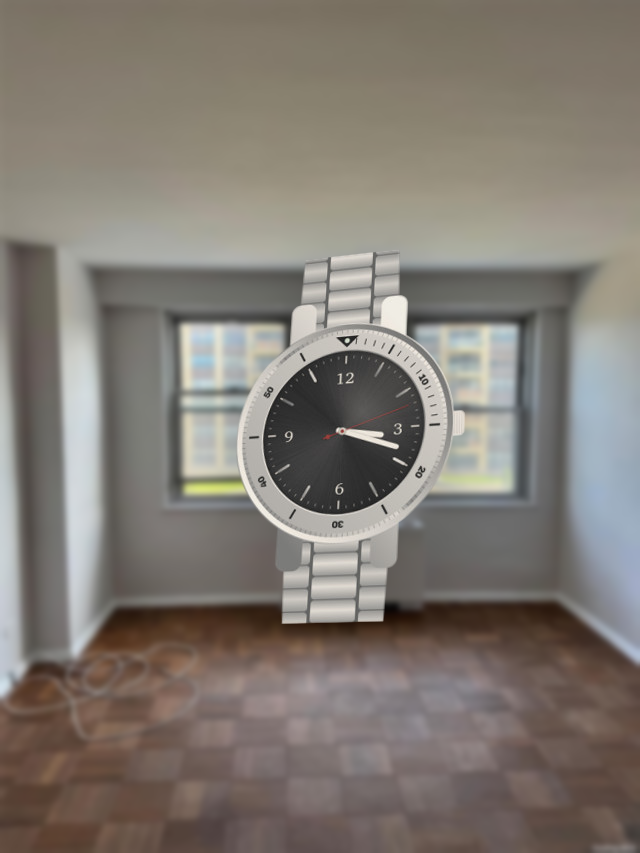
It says 3:18:12
